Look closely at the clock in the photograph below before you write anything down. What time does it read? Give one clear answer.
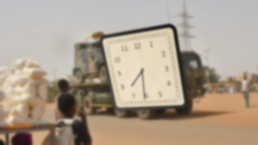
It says 7:31
